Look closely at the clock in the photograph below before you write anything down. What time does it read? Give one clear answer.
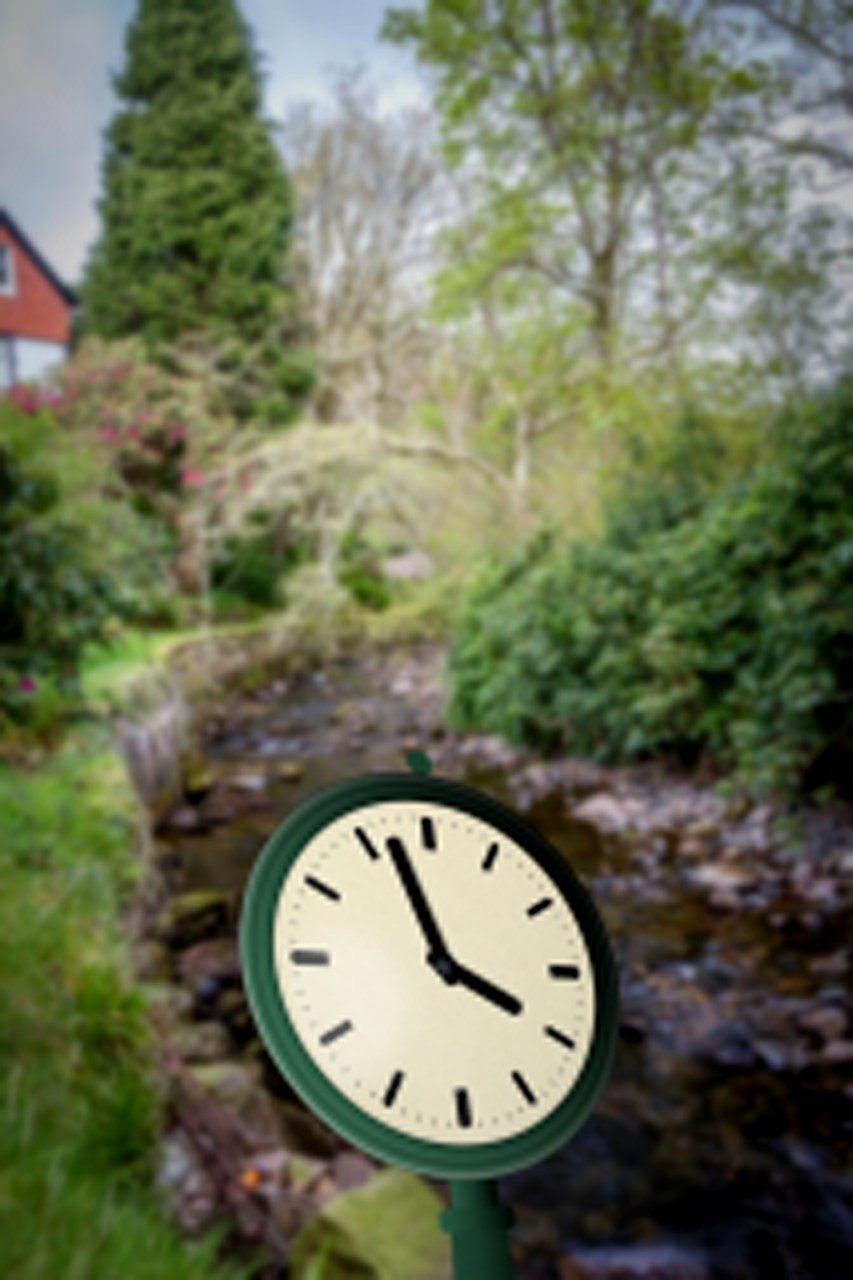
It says 3:57
